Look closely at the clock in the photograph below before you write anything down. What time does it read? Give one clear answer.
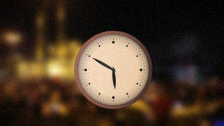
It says 5:50
